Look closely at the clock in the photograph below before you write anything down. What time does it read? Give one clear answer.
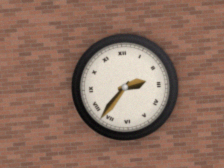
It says 2:37
